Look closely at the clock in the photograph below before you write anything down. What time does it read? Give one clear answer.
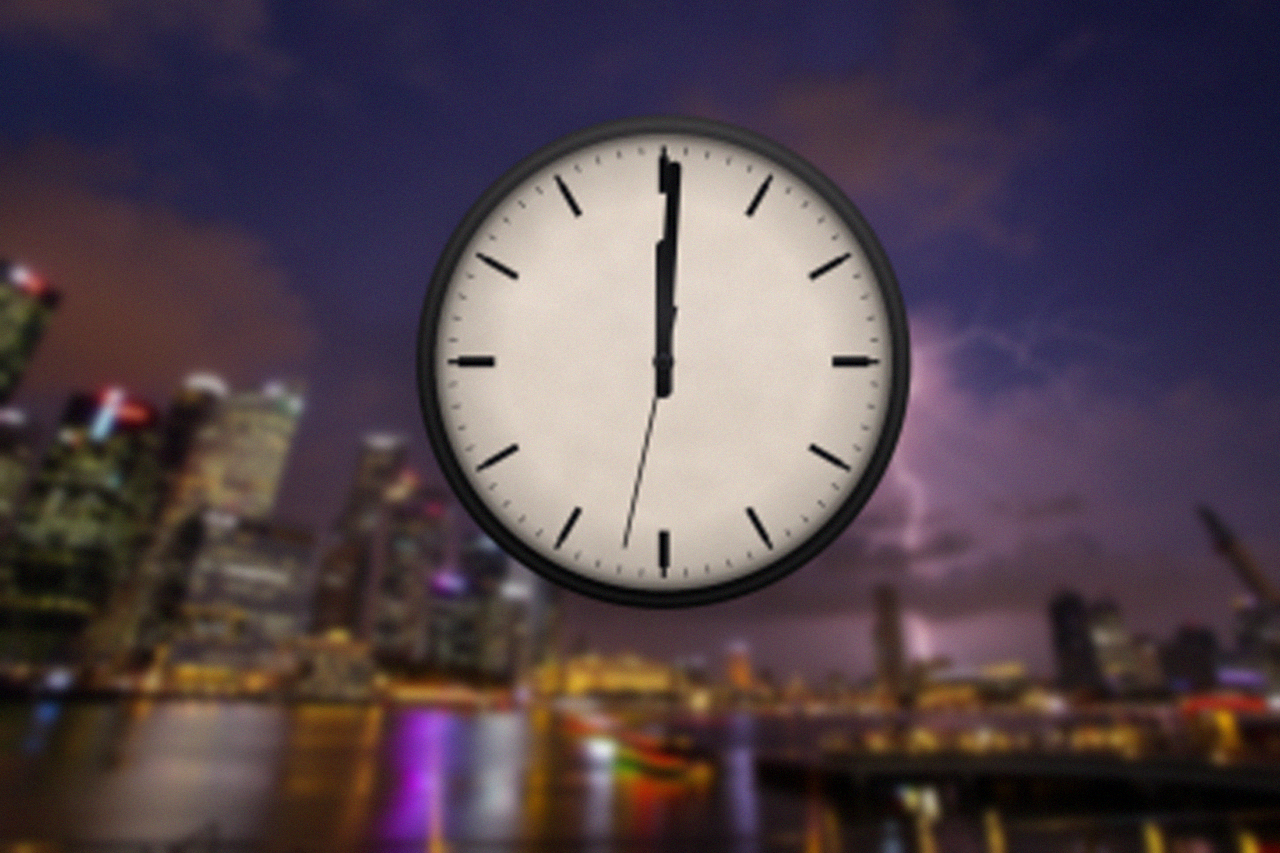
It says 12:00:32
